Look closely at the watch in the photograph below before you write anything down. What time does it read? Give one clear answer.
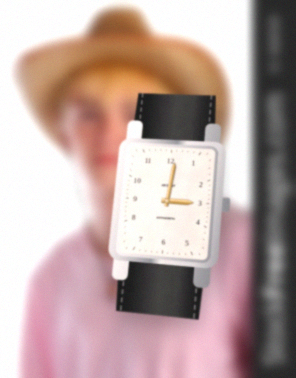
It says 3:01
